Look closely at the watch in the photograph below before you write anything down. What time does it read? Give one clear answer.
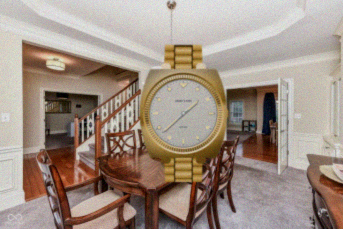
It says 1:38
